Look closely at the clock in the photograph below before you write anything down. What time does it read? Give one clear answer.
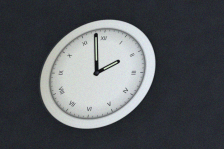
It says 1:58
